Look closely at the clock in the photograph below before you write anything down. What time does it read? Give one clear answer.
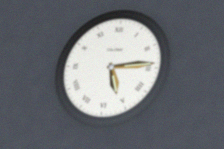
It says 5:14
